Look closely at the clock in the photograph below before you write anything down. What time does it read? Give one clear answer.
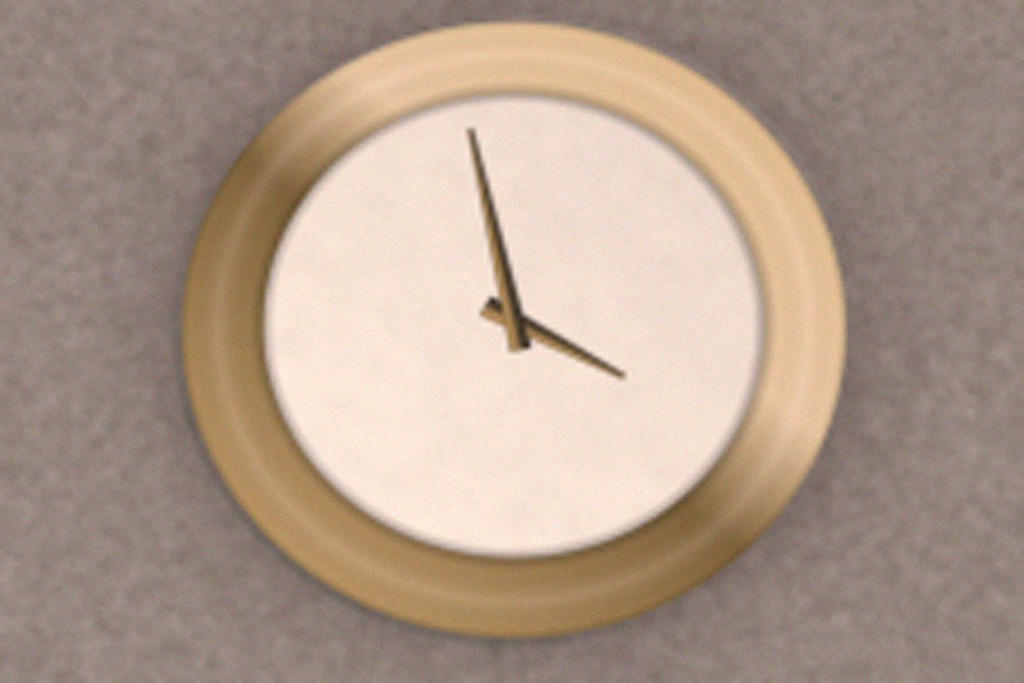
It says 3:58
